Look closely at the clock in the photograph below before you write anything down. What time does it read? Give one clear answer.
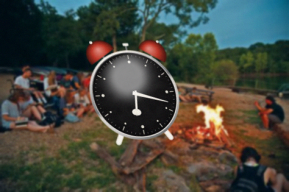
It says 6:18
